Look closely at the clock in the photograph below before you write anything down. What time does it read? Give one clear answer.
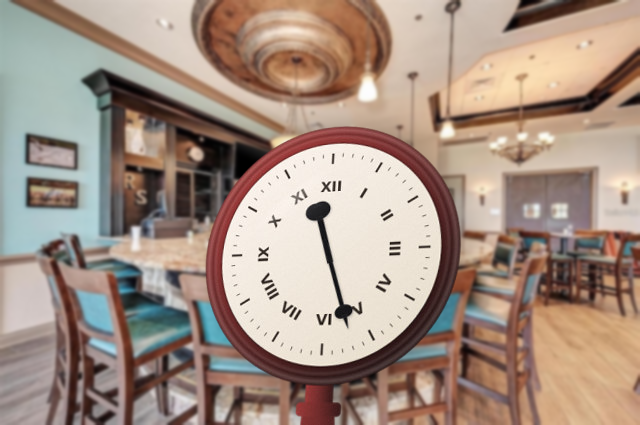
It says 11:27
